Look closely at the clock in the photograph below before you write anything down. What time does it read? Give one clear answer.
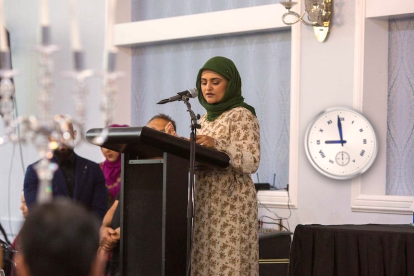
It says 8:59
